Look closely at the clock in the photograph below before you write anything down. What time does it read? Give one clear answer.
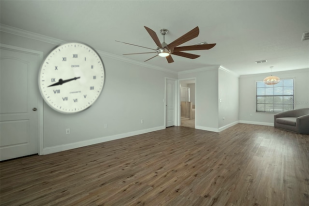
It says 8:43
